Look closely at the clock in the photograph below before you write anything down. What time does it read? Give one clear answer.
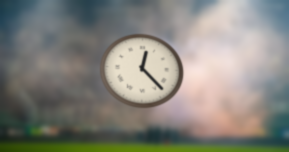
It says 12:23
